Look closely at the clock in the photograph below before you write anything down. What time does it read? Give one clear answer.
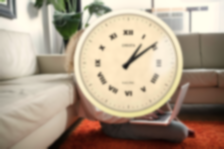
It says 1:09
